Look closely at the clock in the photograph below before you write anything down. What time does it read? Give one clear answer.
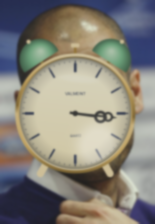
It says 3:16
